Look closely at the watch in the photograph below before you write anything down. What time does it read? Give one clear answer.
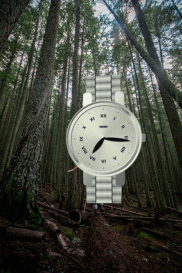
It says 7:16
